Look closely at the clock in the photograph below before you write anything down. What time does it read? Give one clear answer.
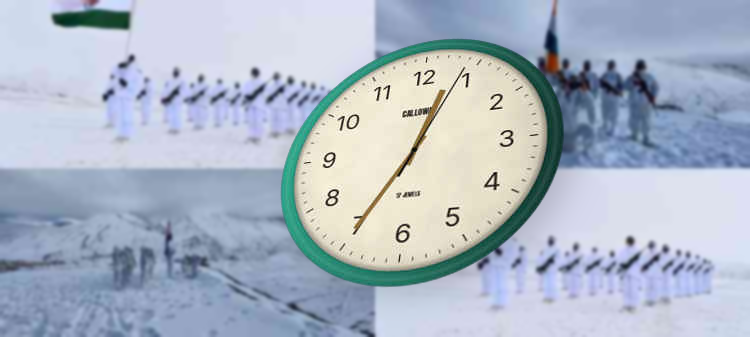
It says 12:35:04
